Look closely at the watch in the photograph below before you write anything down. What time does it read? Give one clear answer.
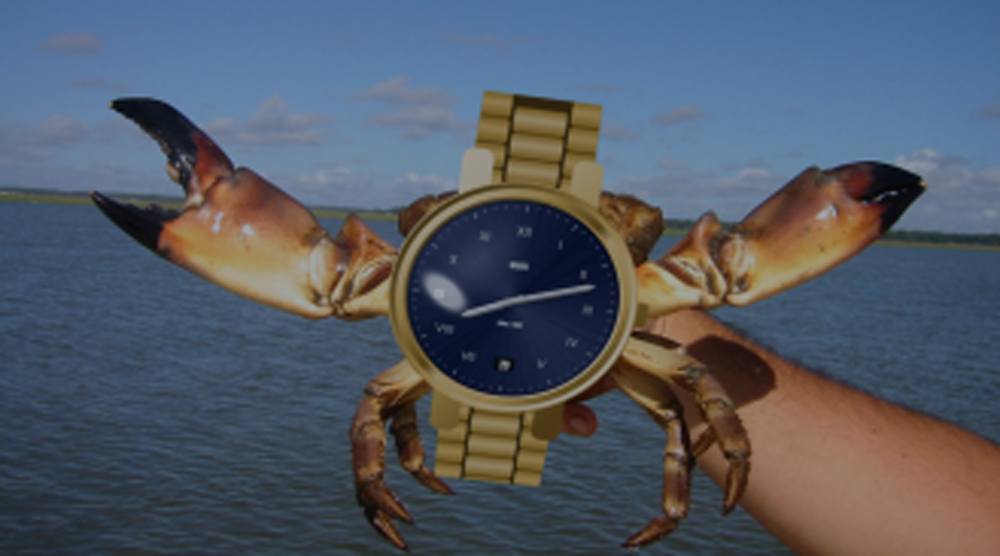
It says 8:12
